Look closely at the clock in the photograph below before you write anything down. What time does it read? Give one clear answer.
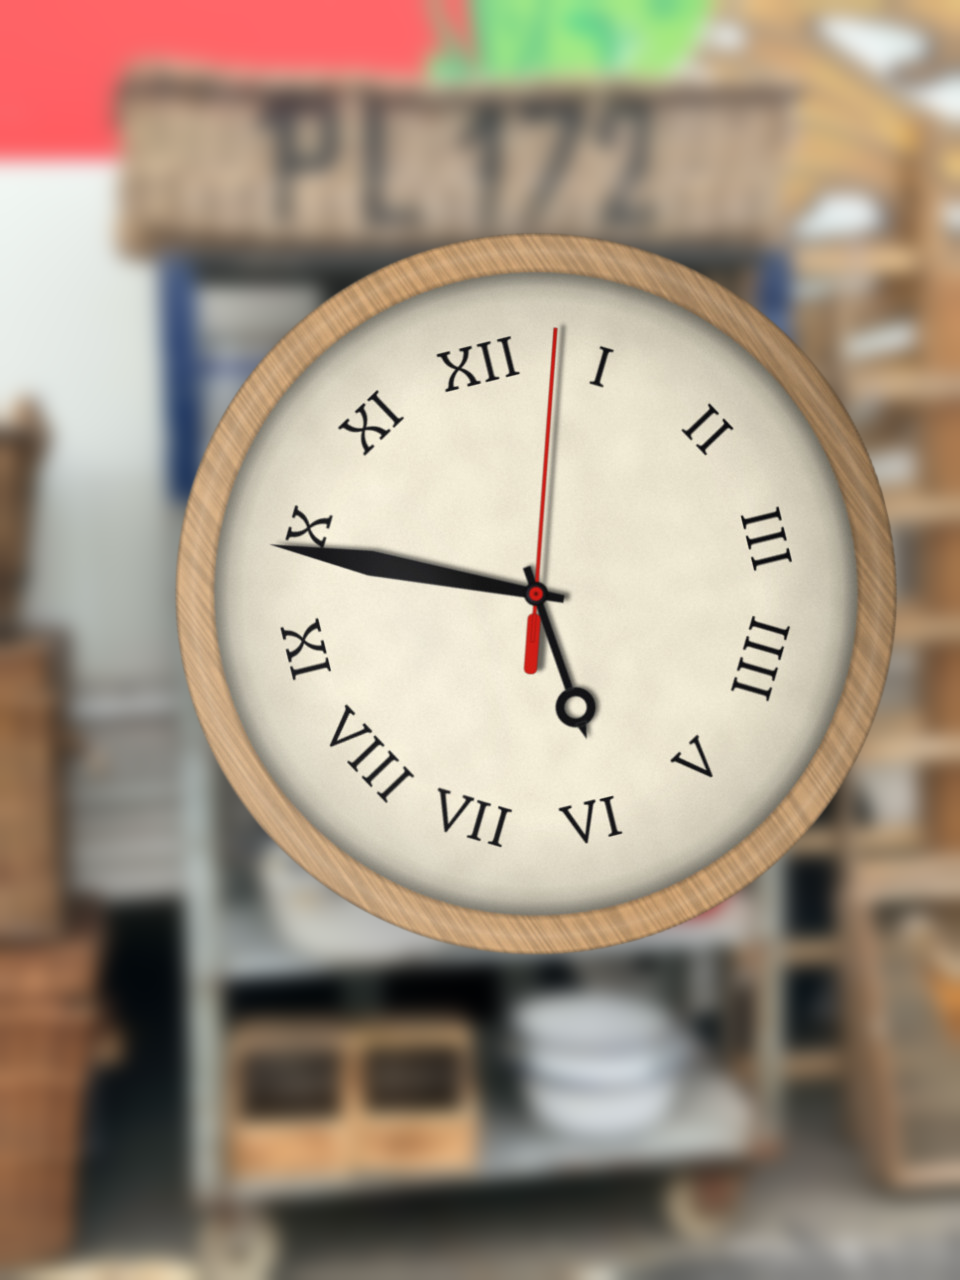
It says 5:49:03
